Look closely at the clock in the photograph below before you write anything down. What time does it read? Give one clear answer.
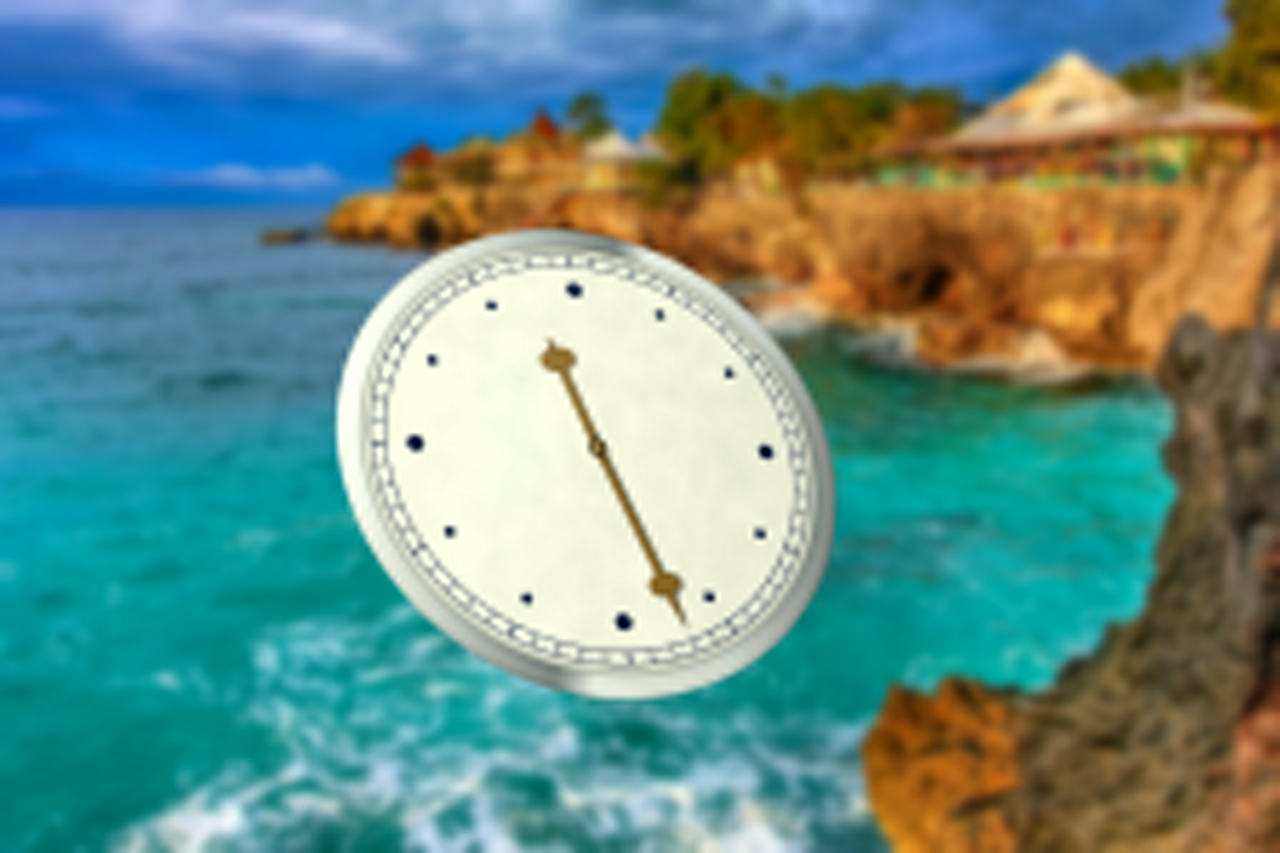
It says 11:27
